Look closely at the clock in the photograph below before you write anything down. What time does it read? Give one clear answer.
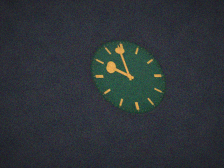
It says 9:59
